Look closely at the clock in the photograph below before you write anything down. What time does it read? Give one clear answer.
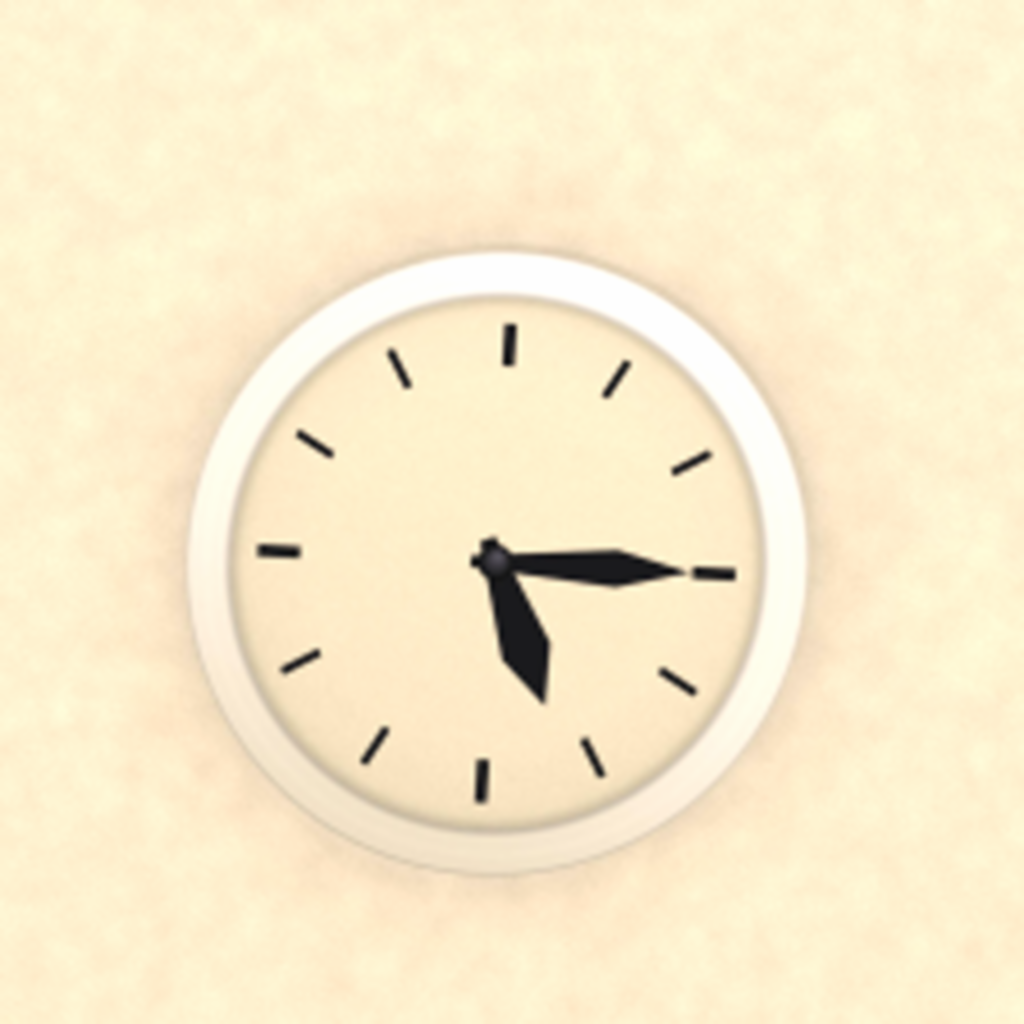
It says 5:15
